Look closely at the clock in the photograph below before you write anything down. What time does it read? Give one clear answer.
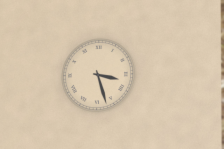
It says 3:27
